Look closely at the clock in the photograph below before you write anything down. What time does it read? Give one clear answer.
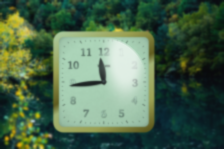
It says 11:44
